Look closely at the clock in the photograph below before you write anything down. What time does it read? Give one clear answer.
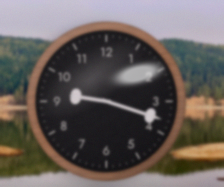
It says 9:18
